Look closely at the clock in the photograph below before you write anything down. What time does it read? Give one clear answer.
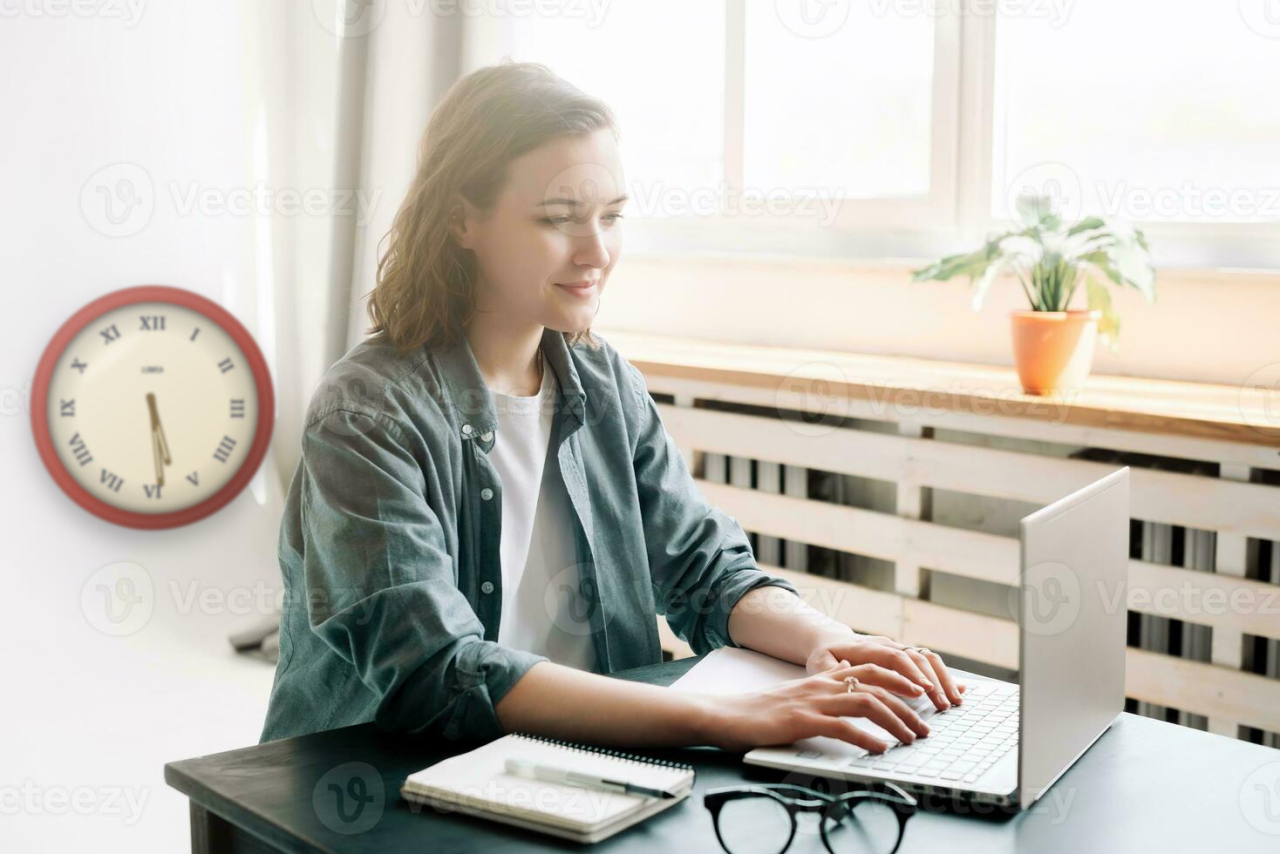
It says 5:29
